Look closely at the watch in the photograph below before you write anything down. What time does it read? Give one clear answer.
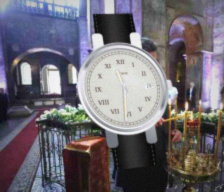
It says 11:31
